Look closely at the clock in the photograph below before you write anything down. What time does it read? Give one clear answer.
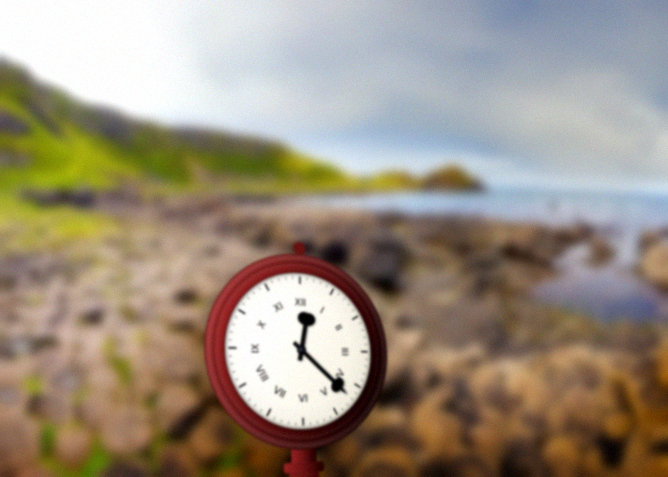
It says 12:22
